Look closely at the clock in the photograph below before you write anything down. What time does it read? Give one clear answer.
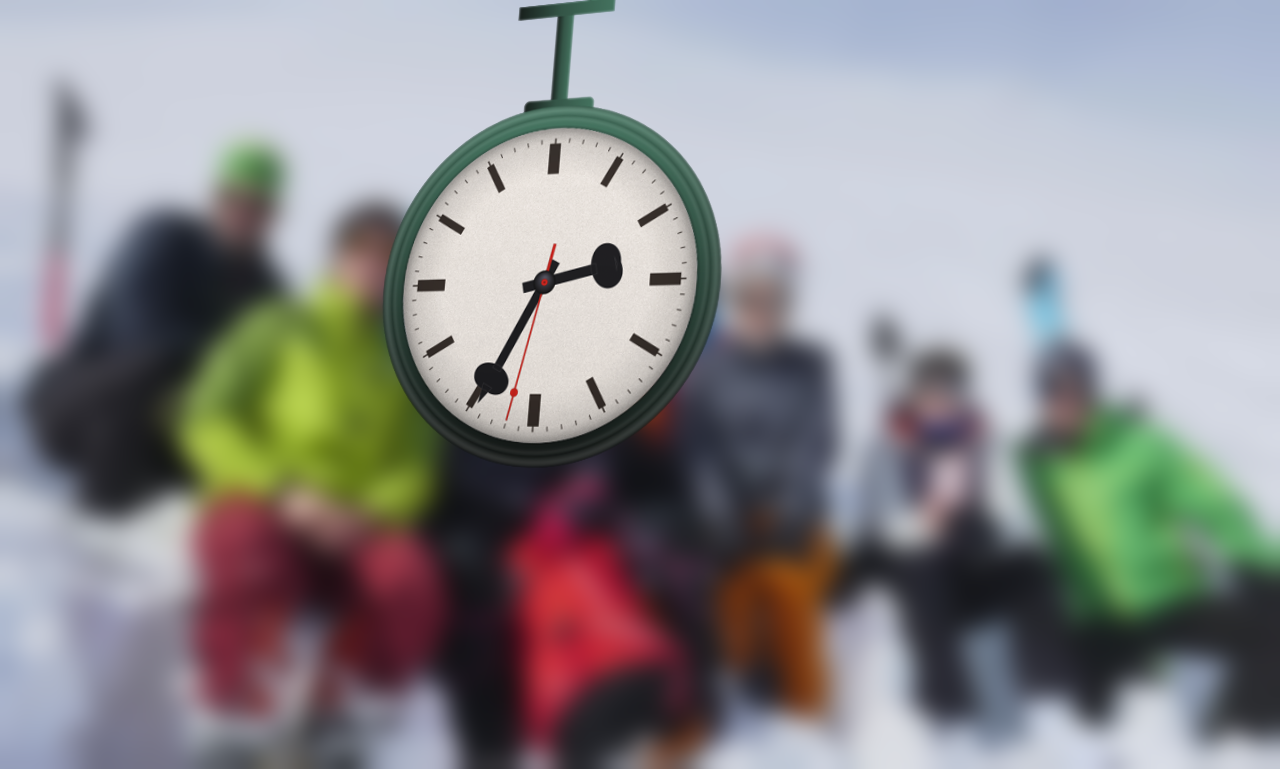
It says 2:34:32
